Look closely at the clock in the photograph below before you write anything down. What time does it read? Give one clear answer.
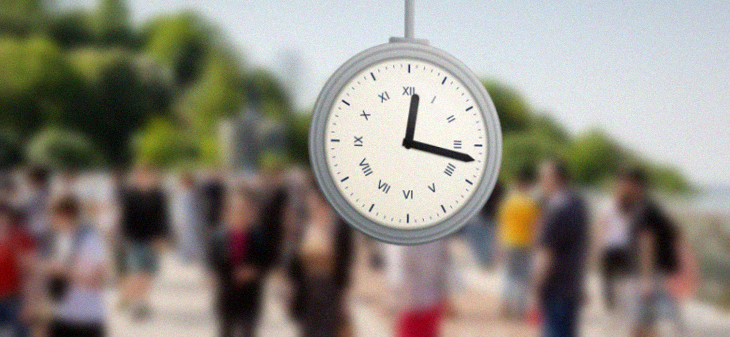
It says 12:17
